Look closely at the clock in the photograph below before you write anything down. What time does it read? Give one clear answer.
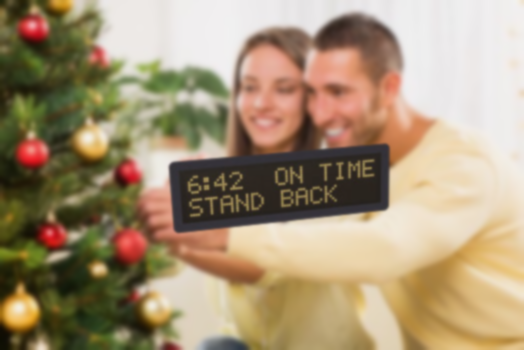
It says 6:42
